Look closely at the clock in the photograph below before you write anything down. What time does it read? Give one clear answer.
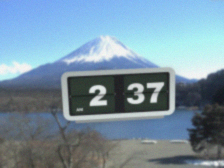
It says 2:37
